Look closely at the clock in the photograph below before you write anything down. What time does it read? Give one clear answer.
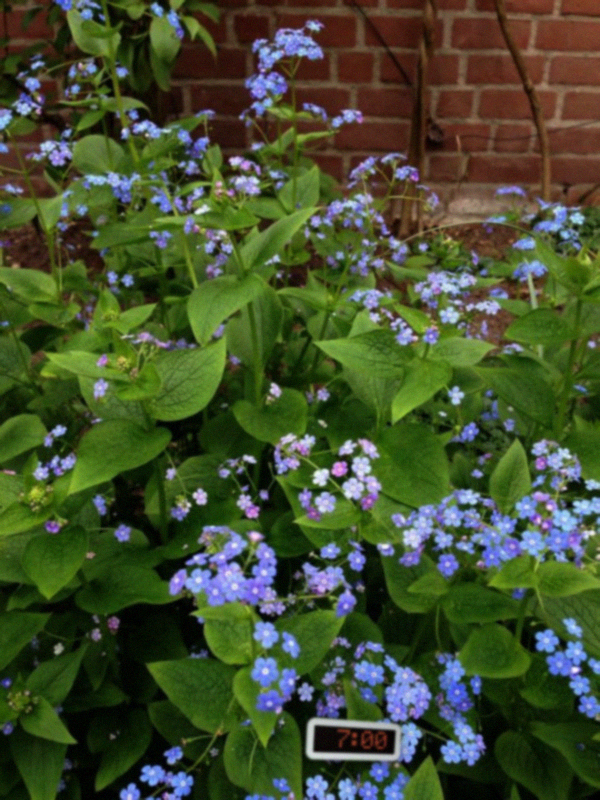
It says 7:00
